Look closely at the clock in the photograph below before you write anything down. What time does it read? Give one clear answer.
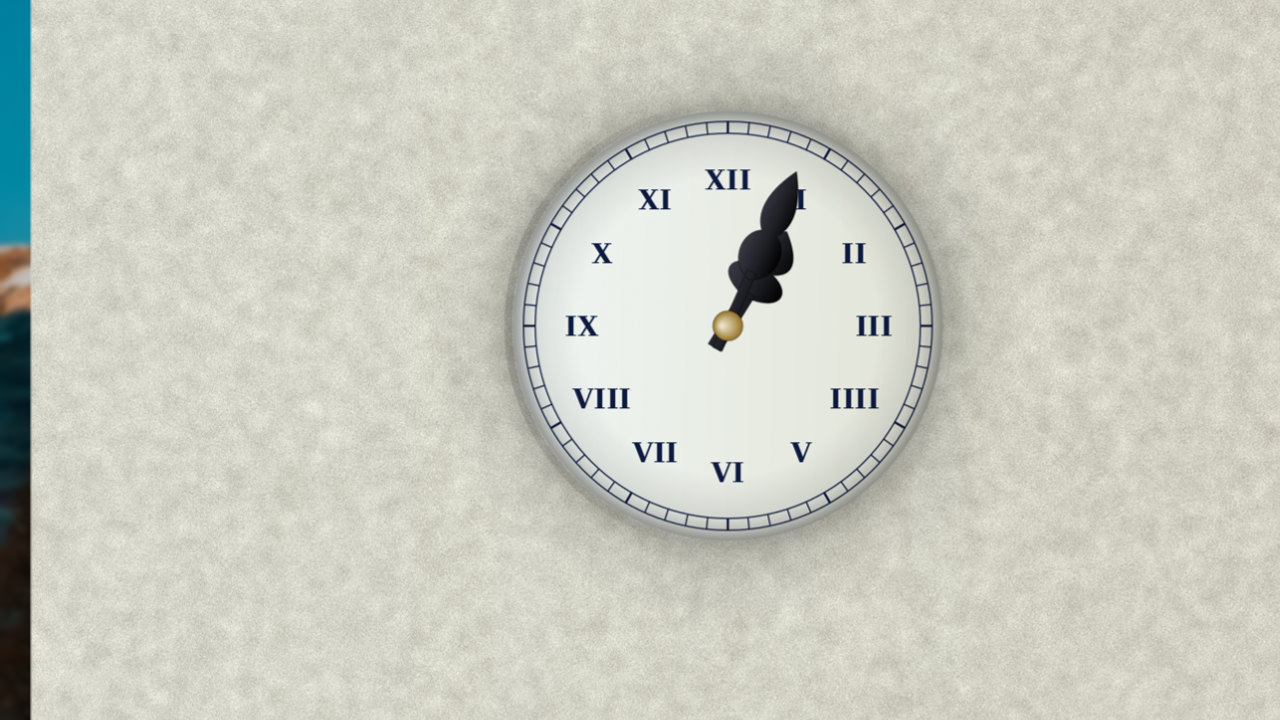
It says 1:04
